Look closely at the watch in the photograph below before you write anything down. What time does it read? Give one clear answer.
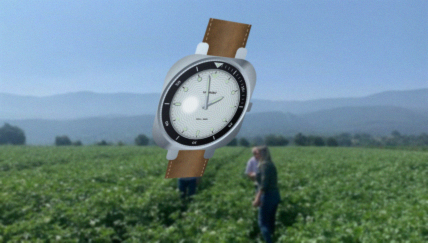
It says 1:58
